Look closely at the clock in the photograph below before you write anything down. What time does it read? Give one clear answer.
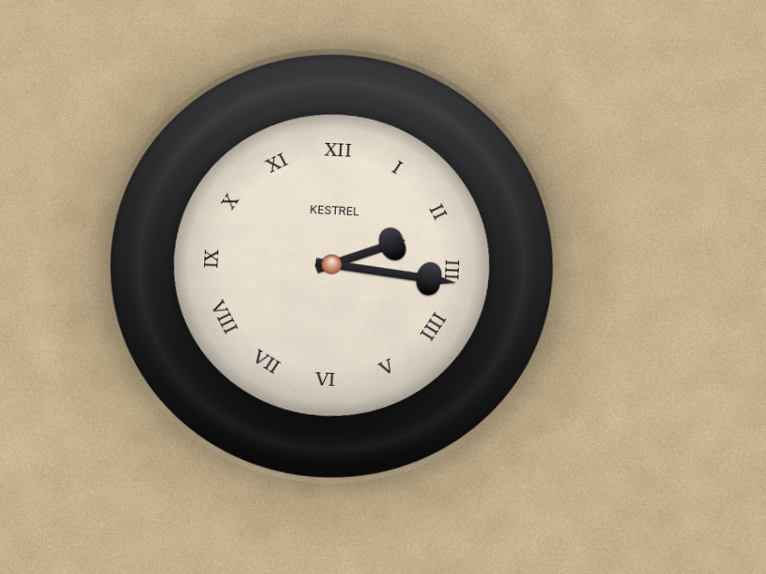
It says 2:16
